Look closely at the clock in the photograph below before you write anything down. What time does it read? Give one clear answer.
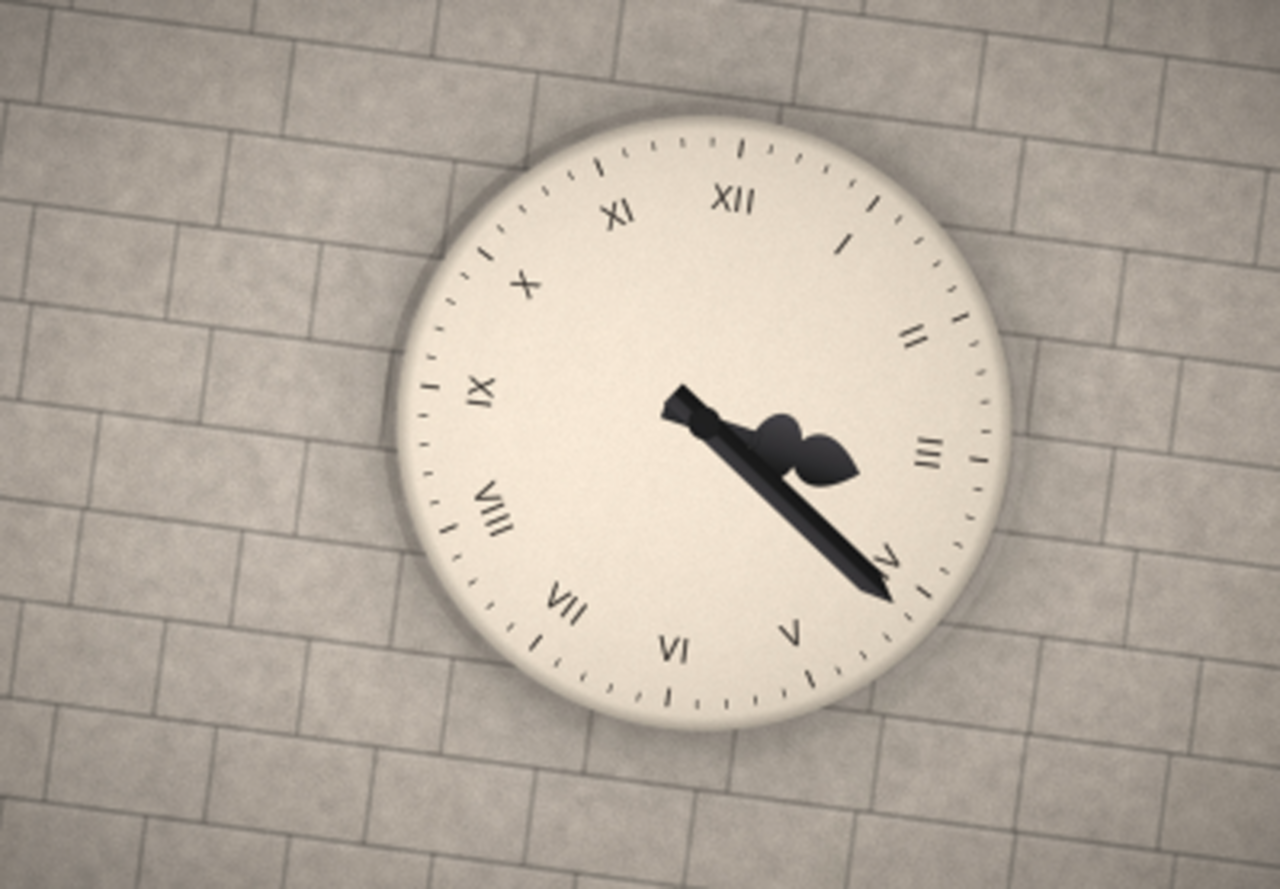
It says 3:21
